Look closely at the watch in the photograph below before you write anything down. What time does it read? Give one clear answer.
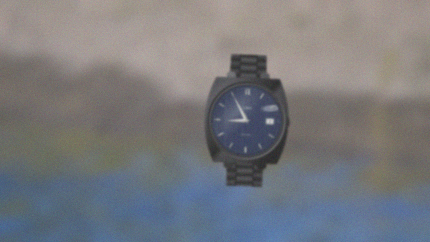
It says 8:55
